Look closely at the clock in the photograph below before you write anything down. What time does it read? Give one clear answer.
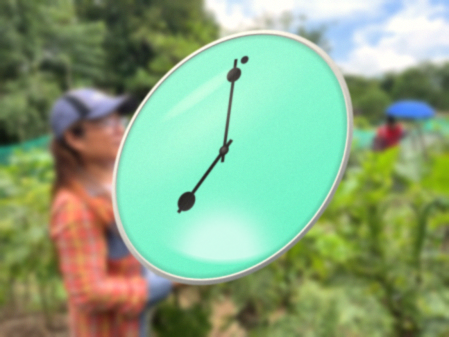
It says 6:59
